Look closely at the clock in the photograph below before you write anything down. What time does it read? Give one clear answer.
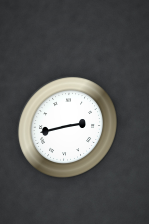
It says 2:43
